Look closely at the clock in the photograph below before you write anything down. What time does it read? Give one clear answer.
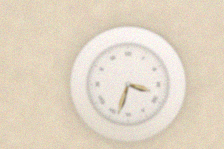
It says 3:33
